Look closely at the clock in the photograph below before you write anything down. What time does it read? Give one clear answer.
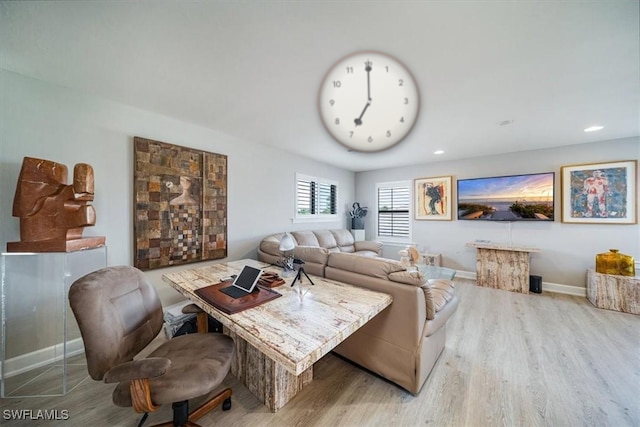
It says 7:00
